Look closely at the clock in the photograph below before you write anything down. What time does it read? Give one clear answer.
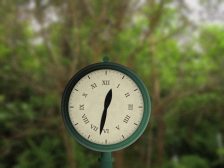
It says 12:32
